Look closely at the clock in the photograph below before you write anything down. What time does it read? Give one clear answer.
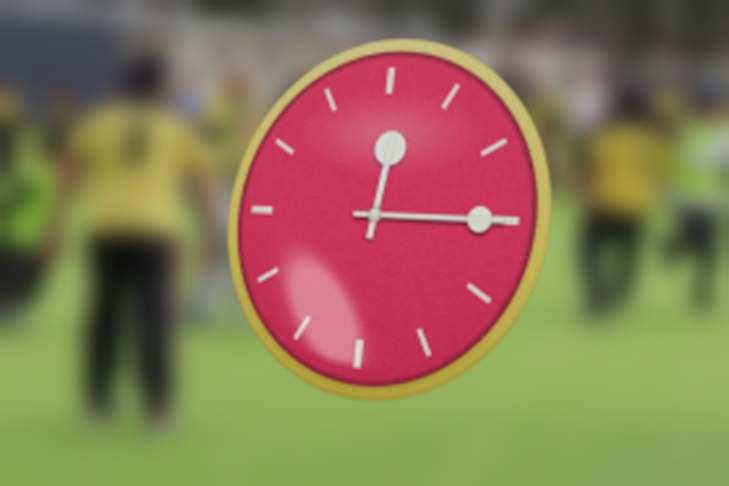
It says 12:15
